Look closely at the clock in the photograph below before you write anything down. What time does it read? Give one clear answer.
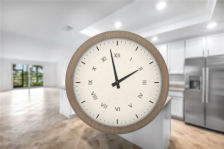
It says 1:58
